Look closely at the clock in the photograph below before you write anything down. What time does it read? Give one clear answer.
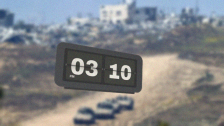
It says 3:10
